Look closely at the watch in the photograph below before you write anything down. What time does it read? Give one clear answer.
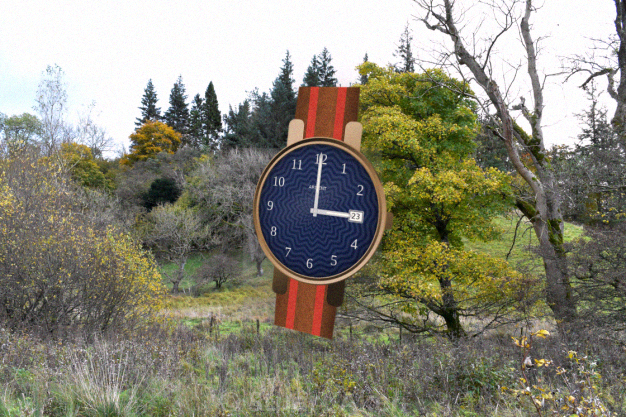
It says 3:00
